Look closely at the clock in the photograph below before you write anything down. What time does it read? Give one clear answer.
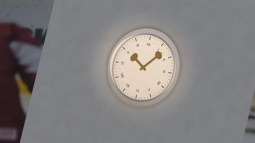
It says 10:07
